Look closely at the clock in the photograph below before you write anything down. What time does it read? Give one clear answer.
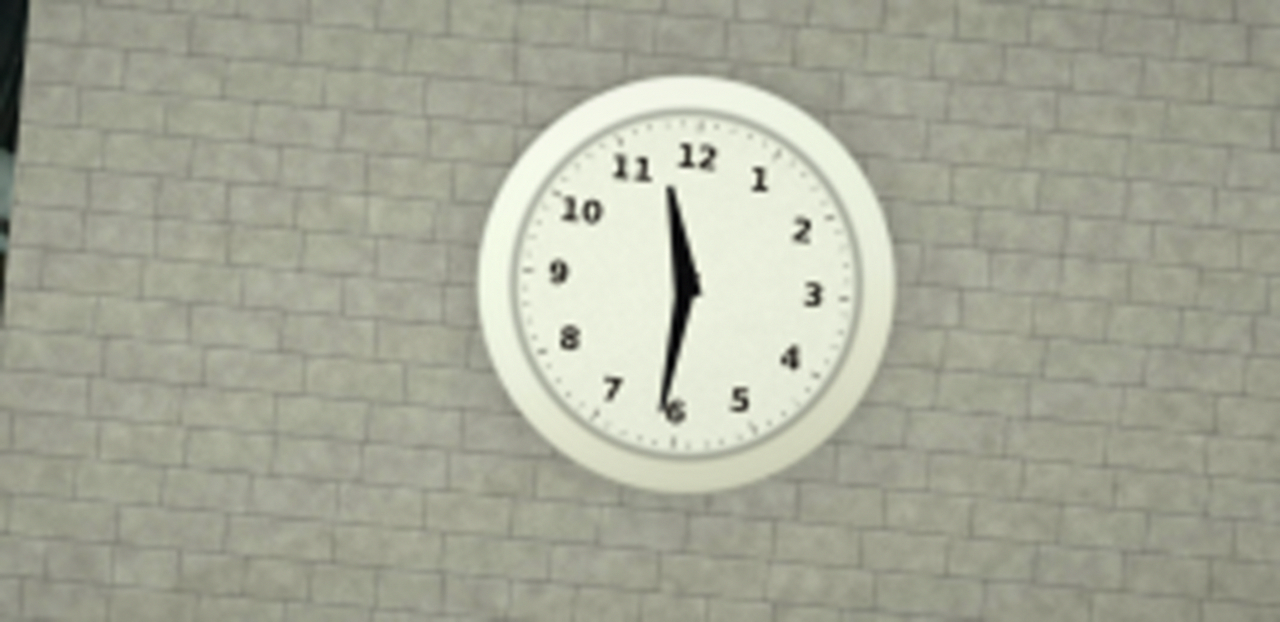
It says 11:31
